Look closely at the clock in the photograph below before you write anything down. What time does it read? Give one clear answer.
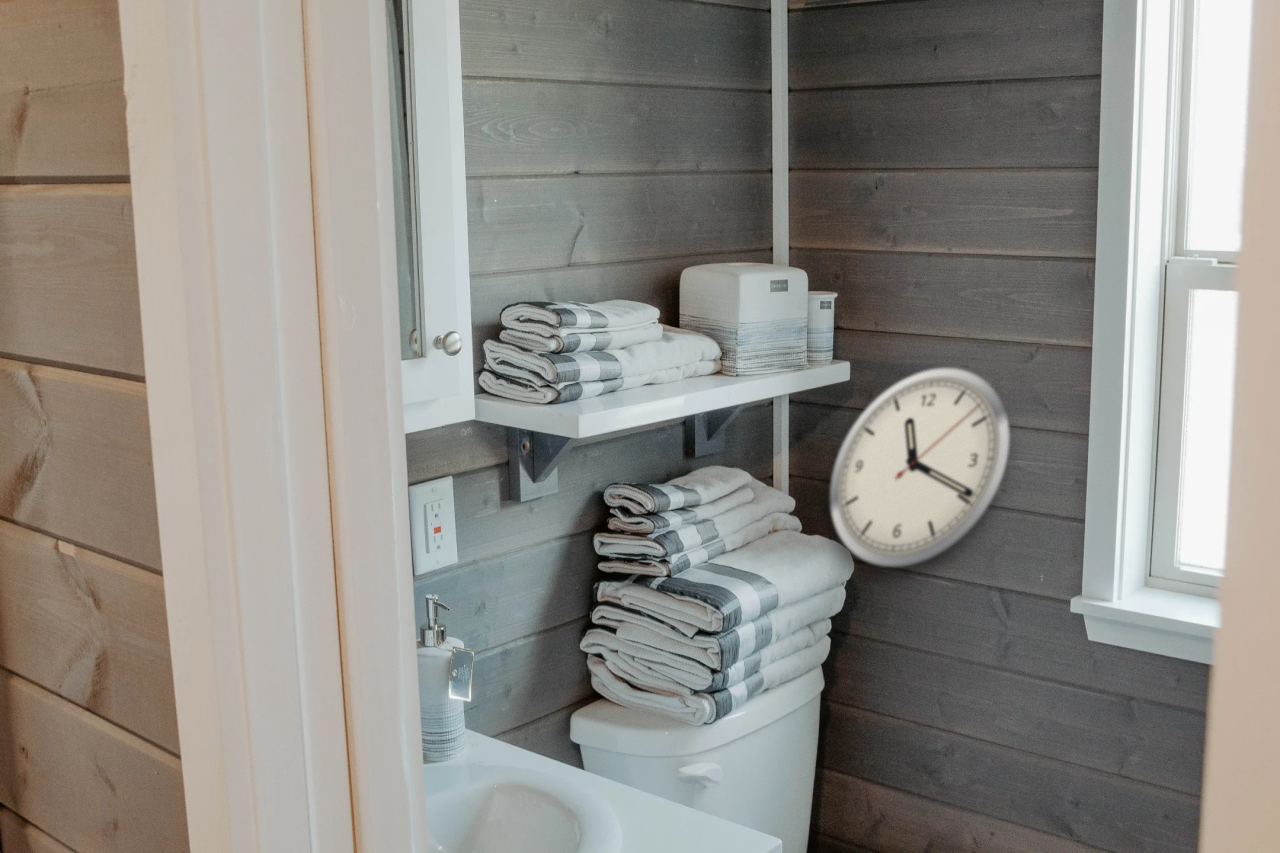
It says 11:19:08
